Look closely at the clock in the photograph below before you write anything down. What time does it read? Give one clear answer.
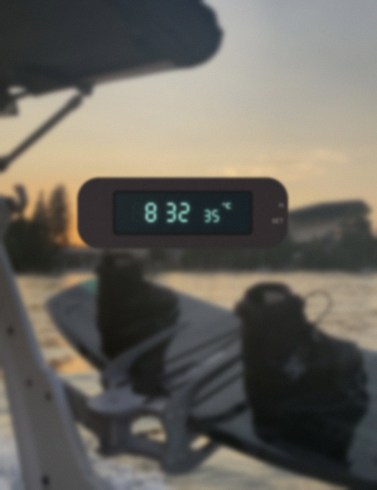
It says 8:32
